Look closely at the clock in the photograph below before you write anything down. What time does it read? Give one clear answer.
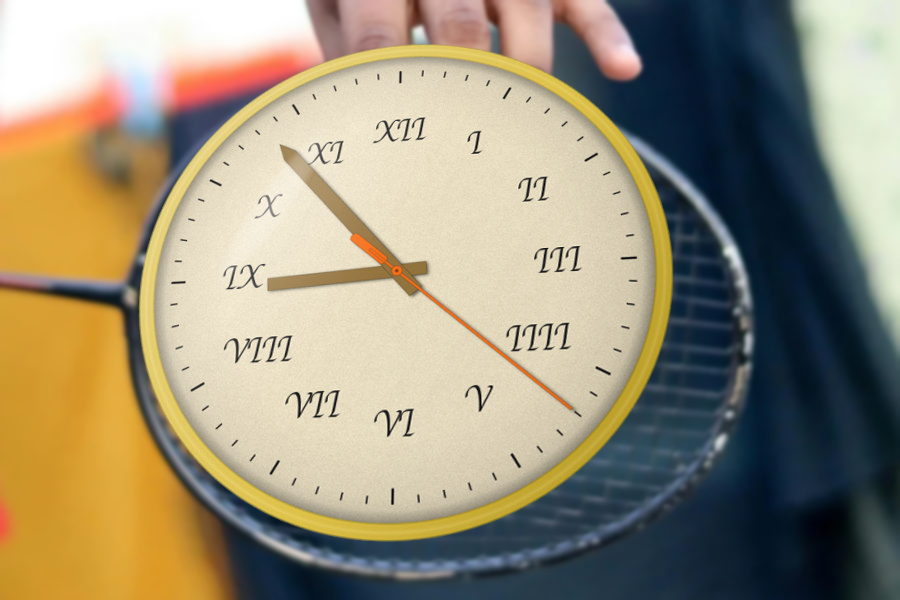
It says 8:53:22
